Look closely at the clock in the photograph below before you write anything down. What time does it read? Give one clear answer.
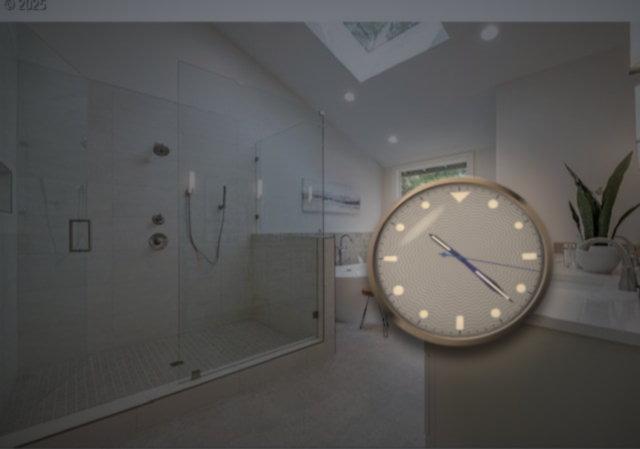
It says 10:22:17
